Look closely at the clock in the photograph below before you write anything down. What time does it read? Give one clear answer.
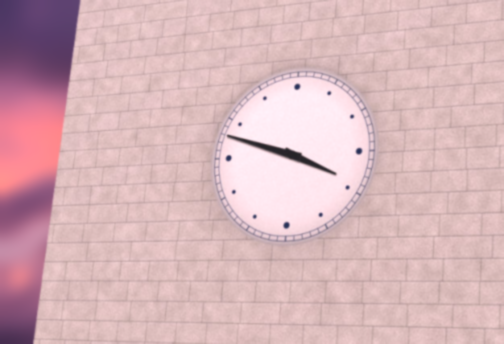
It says 3:48
